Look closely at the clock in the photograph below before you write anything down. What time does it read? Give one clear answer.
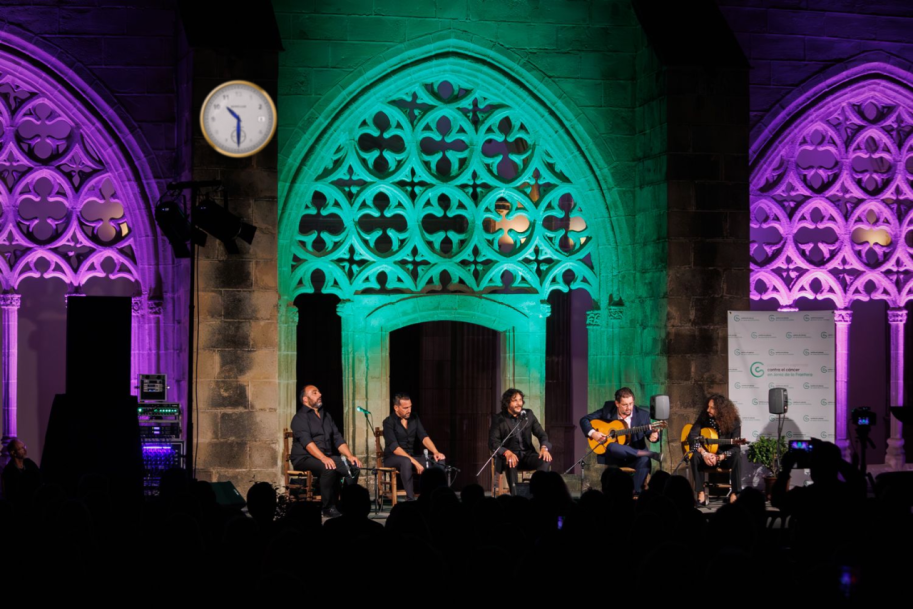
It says 10:30
